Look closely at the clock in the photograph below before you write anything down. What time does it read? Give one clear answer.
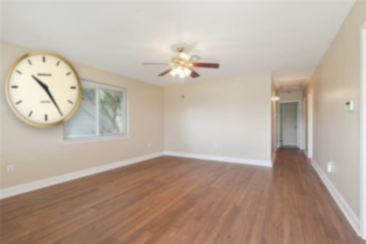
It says 10:25
